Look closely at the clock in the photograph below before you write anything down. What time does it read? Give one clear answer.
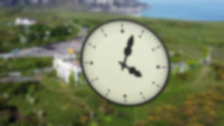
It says 4:03
